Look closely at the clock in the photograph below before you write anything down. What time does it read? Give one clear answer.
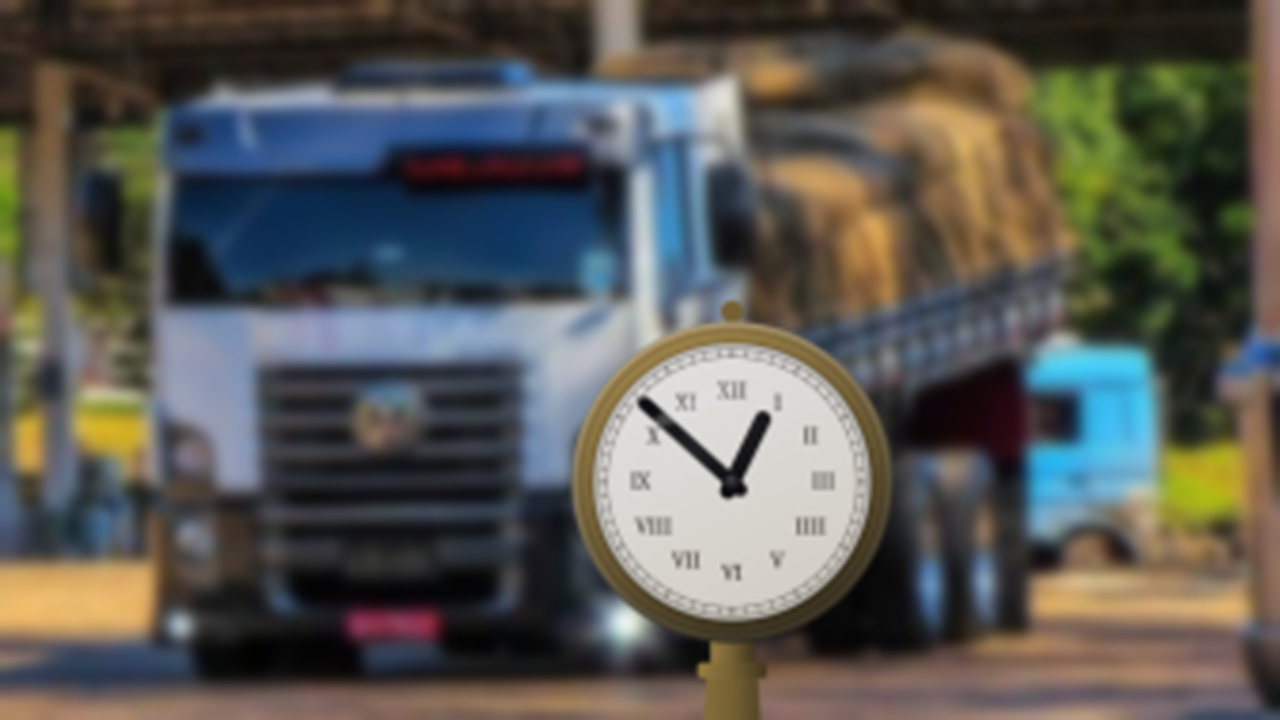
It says 12:52
